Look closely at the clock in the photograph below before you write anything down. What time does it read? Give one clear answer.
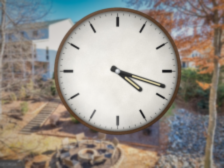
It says 4:18
